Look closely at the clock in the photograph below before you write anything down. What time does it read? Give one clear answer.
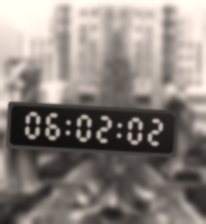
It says 6:02:02
